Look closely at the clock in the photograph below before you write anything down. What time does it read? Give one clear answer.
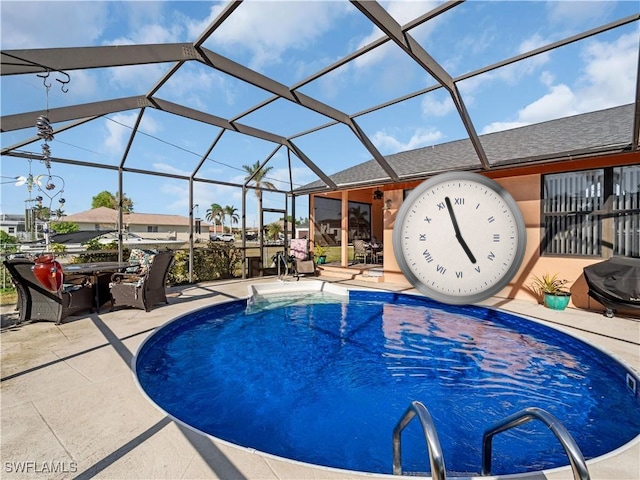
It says 4:57
